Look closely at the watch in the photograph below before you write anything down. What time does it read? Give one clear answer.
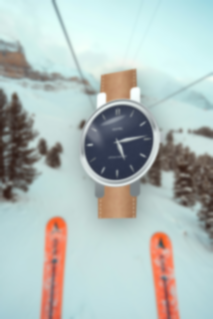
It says 5:14
